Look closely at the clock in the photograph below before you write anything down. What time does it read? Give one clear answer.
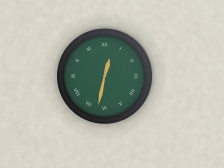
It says 12:32
